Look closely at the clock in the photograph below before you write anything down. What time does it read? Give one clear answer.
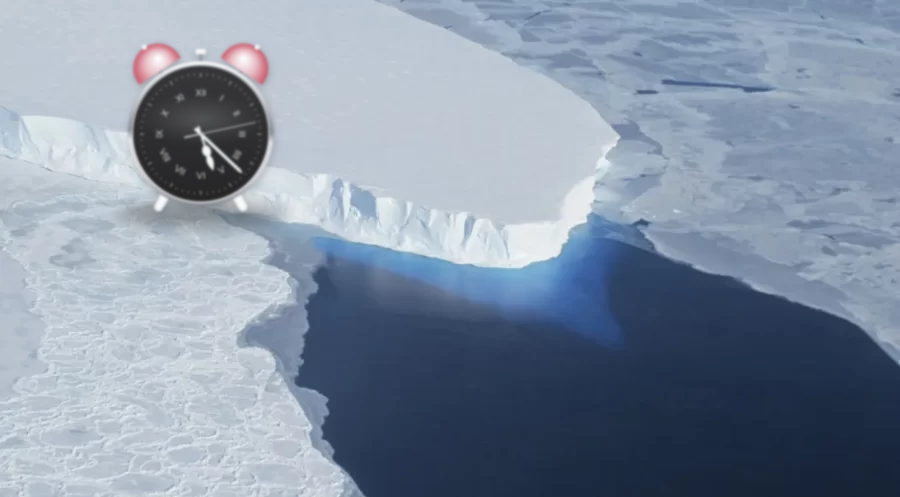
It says 5:22:13
